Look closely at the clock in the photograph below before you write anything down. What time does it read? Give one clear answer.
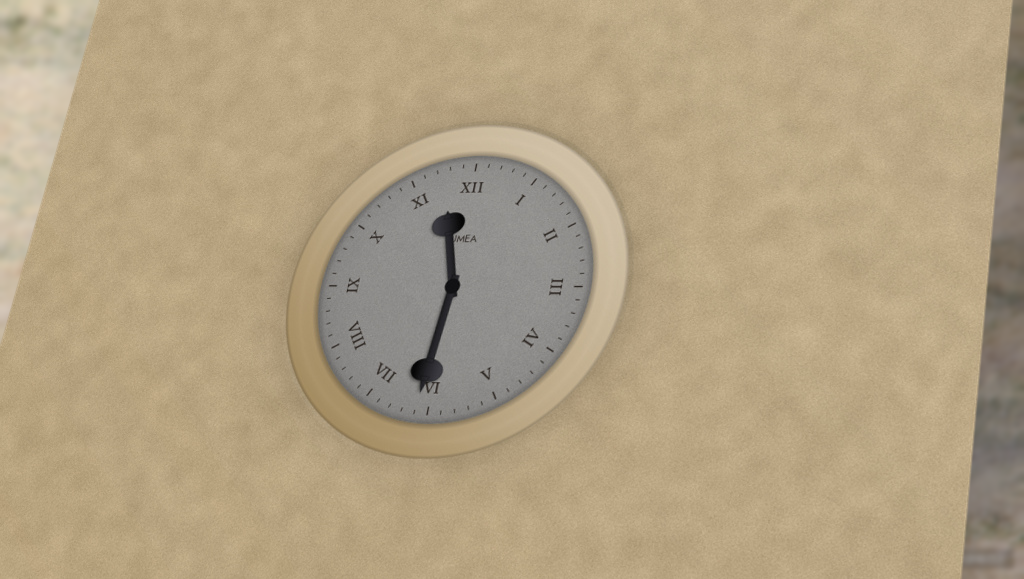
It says 11:31
